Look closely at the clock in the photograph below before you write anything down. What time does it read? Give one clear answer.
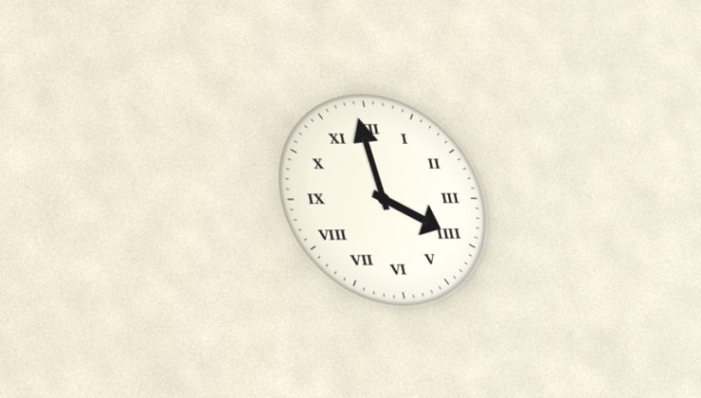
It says 3:59
